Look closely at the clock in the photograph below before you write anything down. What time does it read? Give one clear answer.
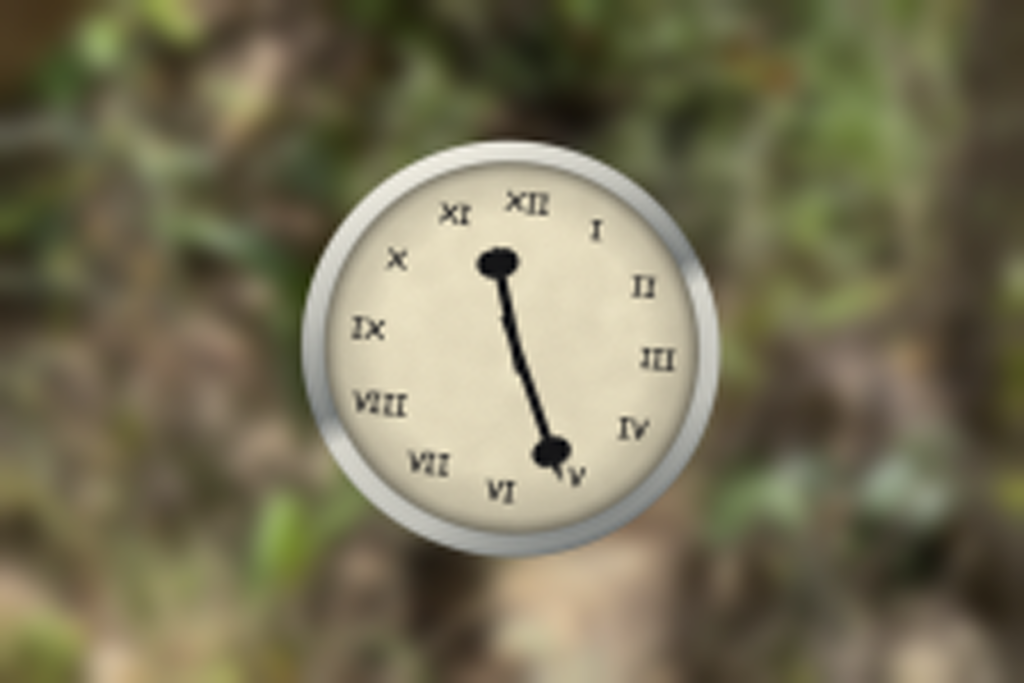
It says 11:26
